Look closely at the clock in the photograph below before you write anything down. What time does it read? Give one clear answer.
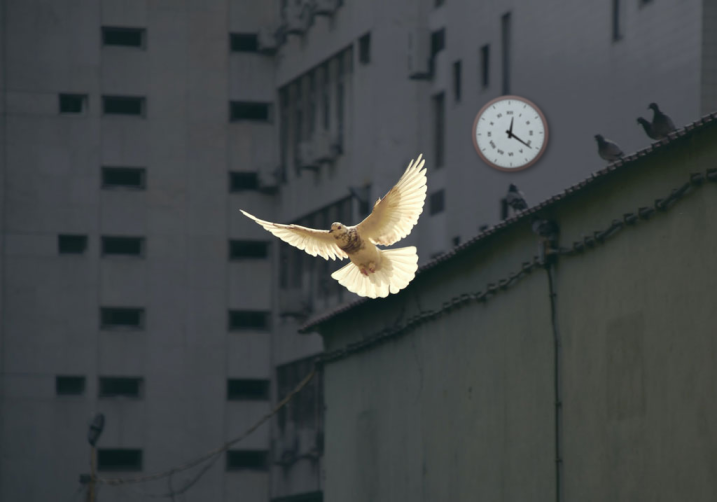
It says 12:21
